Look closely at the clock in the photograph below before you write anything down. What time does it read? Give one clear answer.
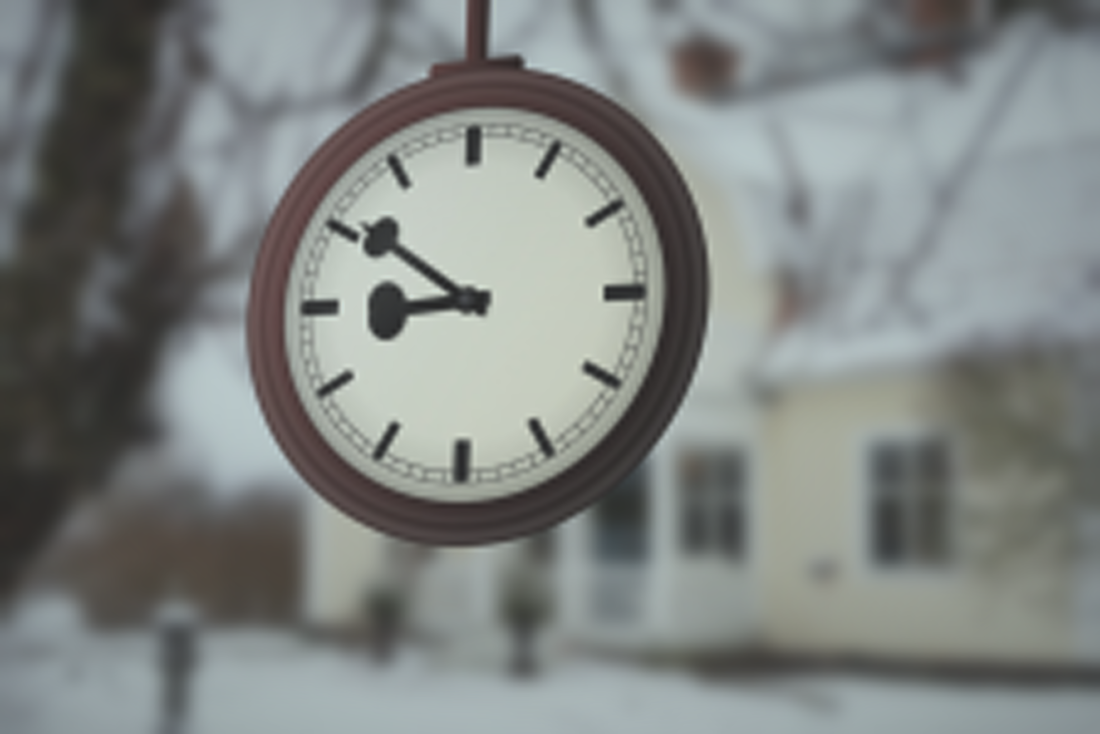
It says 8:51
